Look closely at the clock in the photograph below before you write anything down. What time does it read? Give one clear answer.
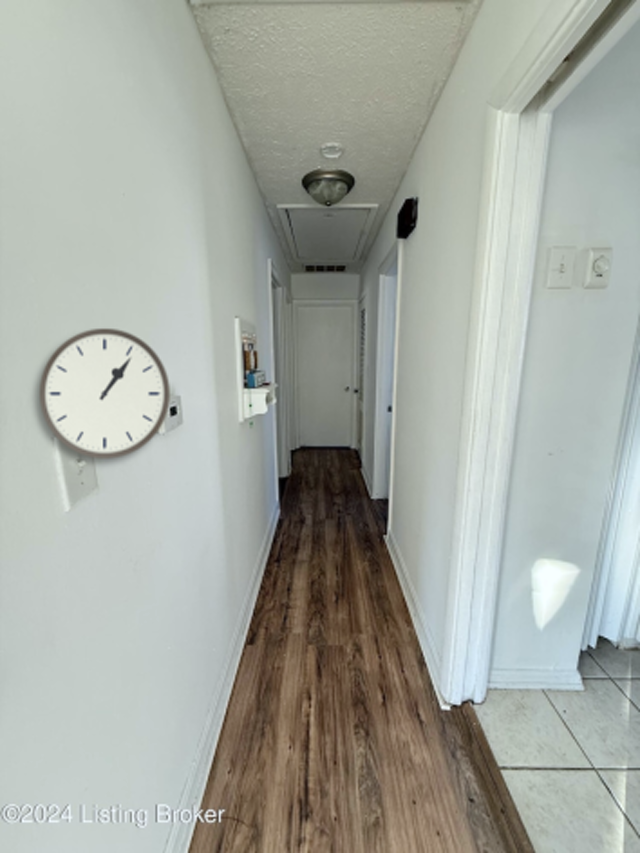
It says 1:06
